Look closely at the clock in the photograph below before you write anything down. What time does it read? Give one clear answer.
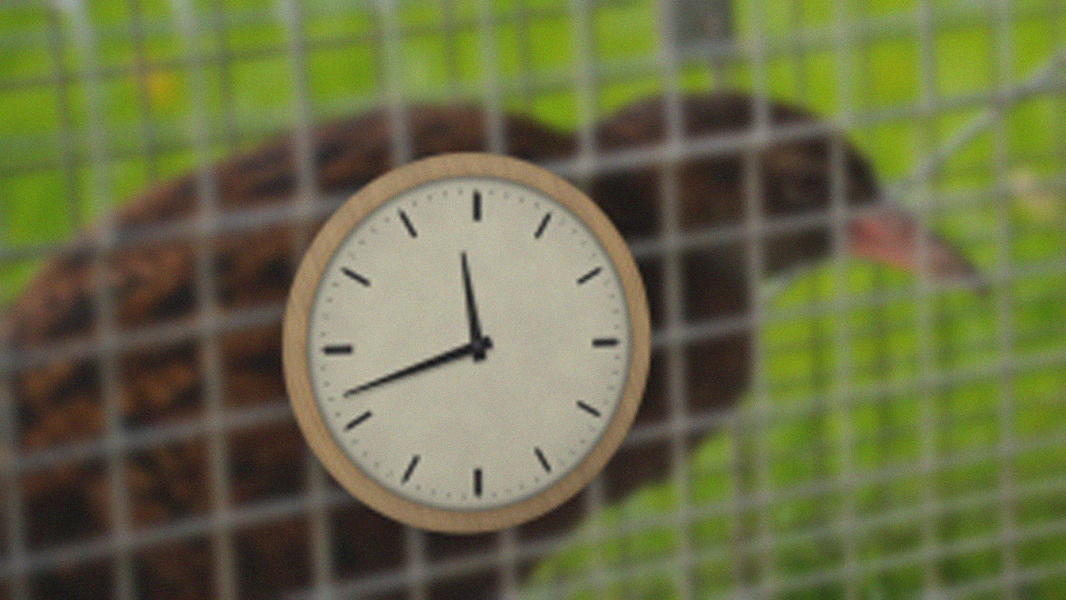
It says 11:42
